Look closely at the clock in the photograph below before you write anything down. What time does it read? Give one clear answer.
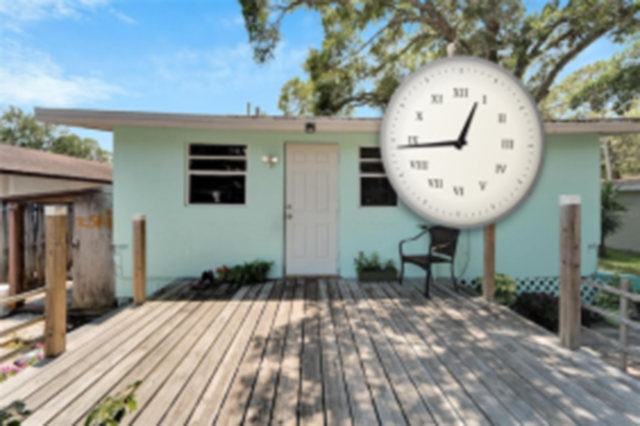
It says 12:44
